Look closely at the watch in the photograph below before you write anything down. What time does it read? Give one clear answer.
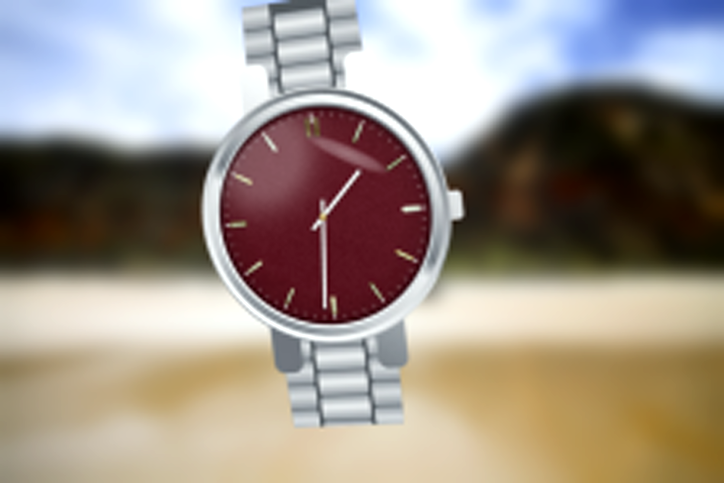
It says 1:31
